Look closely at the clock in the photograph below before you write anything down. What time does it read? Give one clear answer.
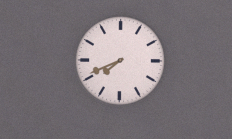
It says 7:41
